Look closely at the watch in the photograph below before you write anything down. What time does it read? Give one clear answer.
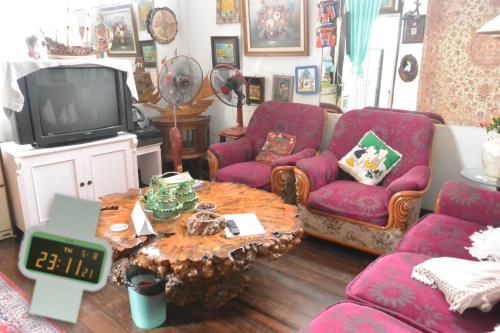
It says 23:11
